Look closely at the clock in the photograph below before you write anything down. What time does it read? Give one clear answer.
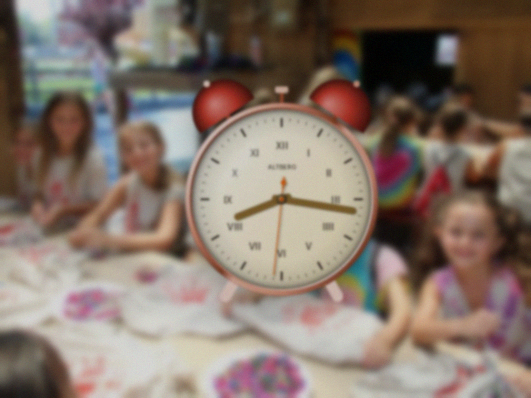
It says 8:16:31
